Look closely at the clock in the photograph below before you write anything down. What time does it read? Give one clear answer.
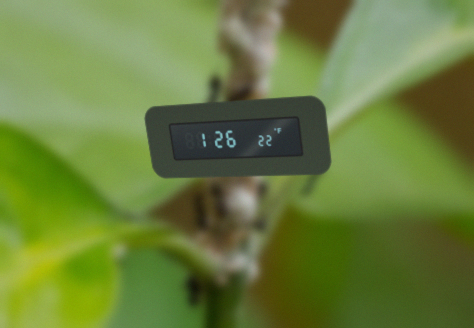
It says 1:26
